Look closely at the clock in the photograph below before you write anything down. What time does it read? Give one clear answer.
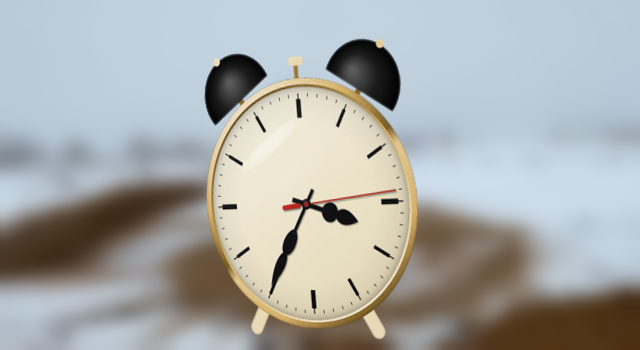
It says 3:35:14
